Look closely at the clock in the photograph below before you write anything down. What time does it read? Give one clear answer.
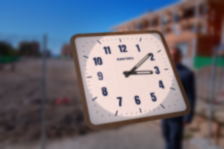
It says 3:09
